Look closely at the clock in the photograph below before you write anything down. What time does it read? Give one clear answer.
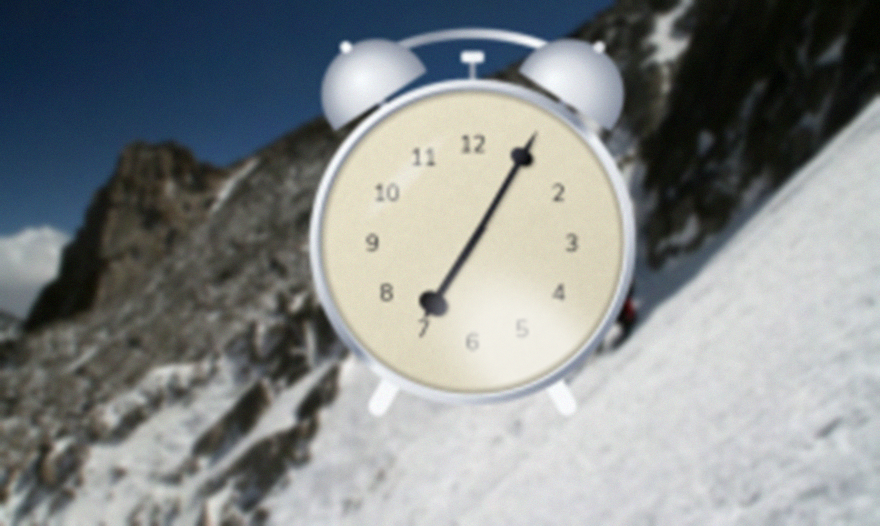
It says 7:05
